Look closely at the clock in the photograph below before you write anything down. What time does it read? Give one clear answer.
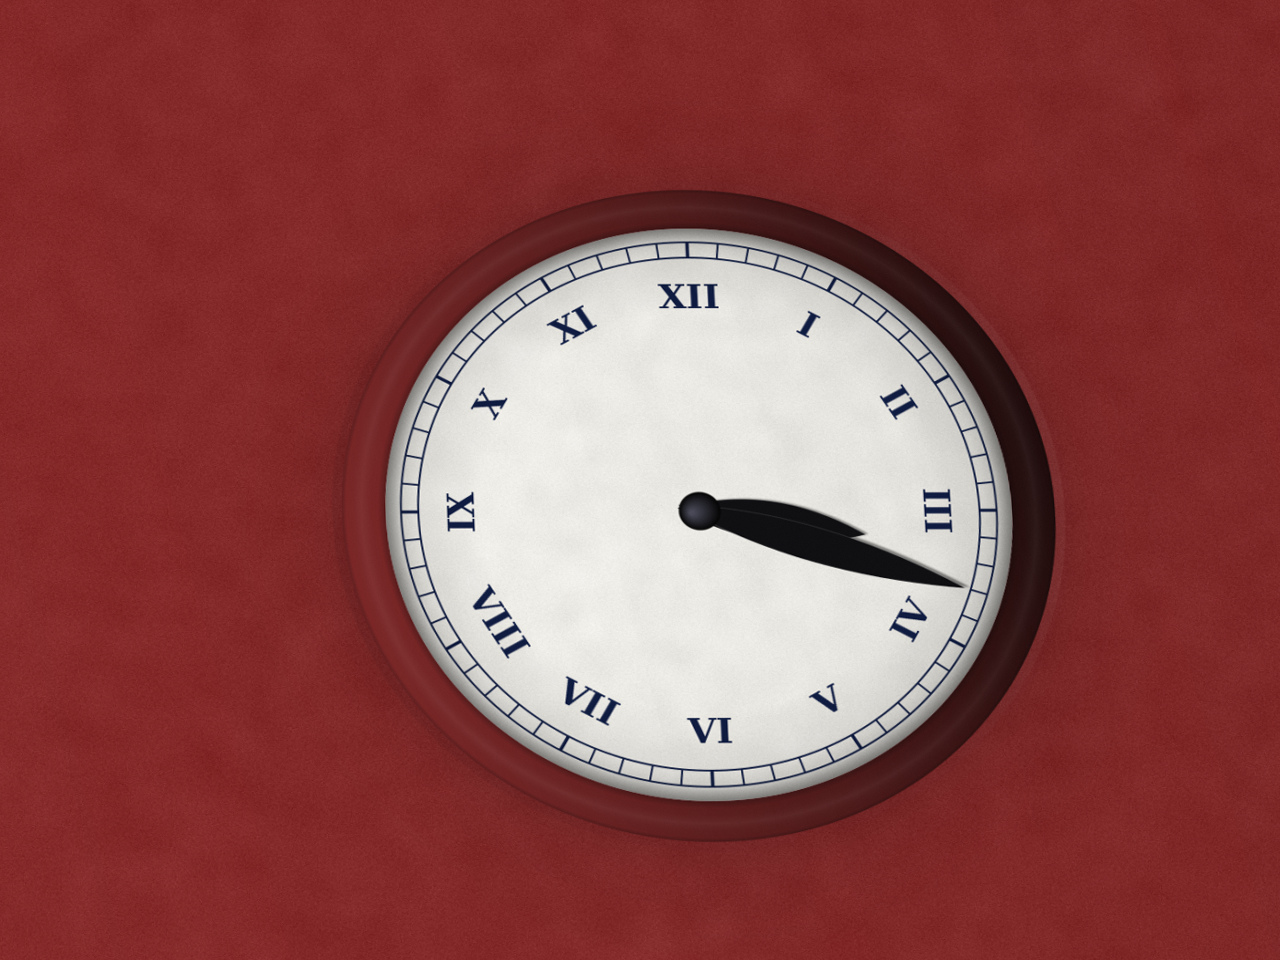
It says 3:18
